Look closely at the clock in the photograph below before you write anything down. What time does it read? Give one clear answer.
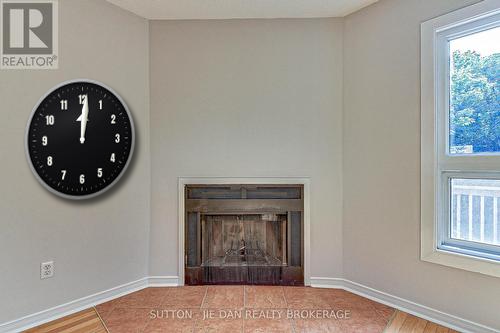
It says 12:01
